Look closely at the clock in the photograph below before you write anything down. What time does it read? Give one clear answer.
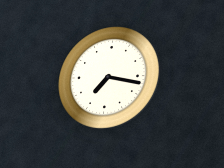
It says 7:17
